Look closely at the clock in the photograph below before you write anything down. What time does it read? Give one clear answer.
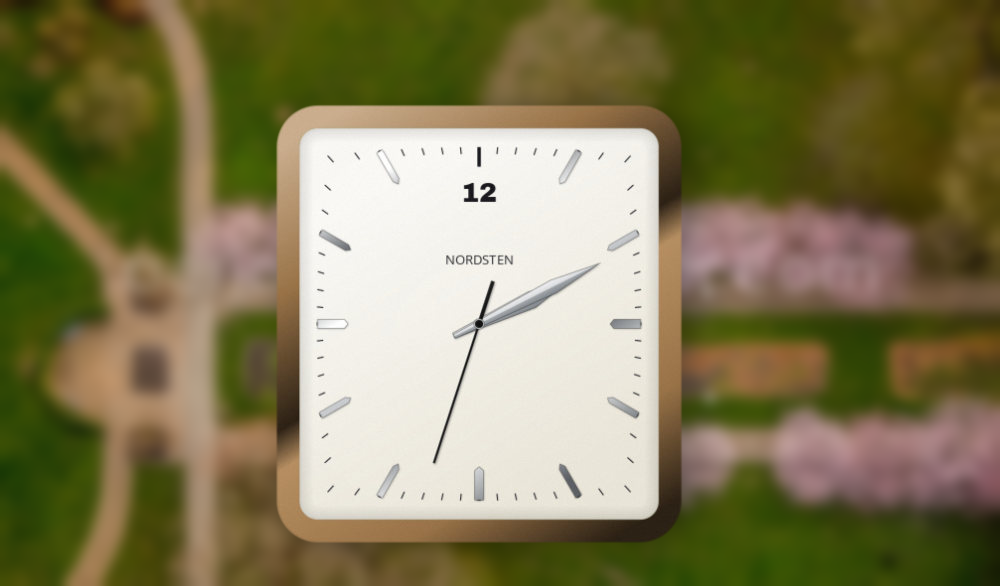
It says 2:10:33
